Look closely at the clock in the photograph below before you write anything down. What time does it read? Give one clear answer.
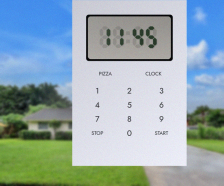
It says 11:45
